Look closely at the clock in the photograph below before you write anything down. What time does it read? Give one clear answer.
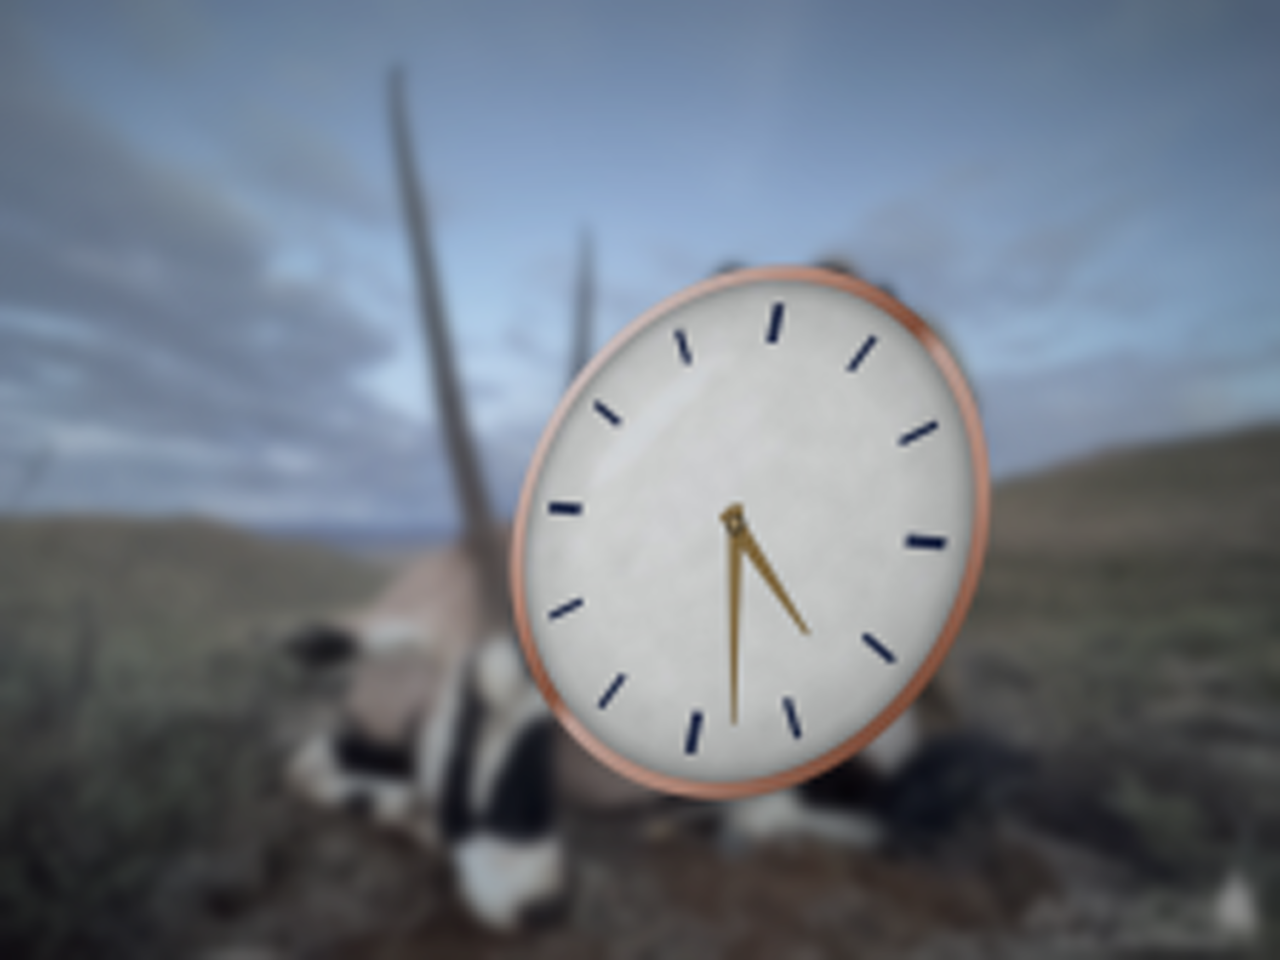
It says 4:28
